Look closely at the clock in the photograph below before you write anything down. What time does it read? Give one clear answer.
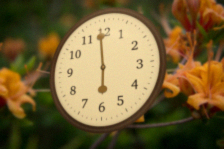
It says 5:59
